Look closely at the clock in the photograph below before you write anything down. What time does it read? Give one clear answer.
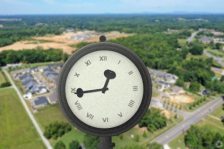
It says 12:44
